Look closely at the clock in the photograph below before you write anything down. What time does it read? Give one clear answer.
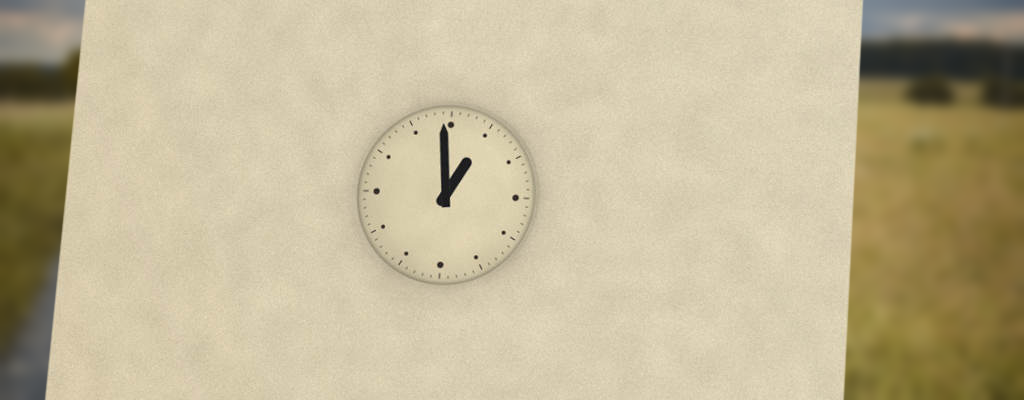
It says 12:59
